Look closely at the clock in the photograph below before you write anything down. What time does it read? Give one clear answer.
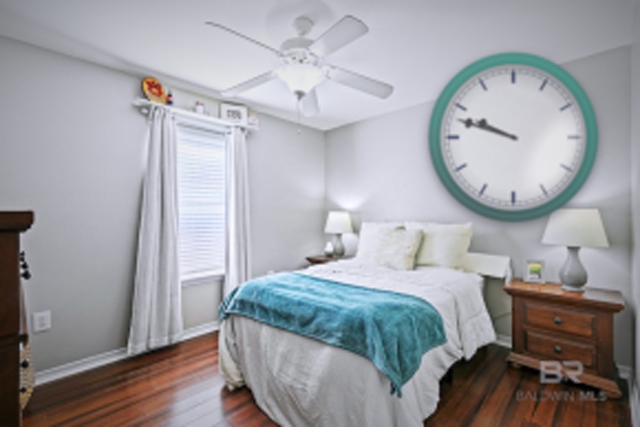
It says 9:48
